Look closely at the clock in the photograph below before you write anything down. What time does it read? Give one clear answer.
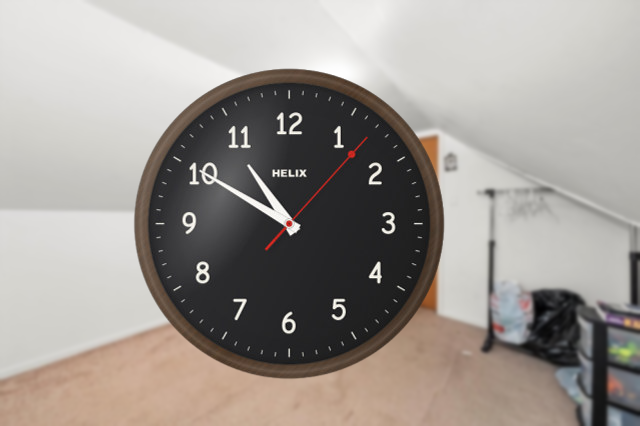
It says 10:50:07
